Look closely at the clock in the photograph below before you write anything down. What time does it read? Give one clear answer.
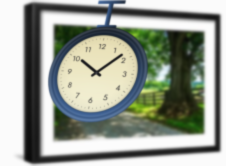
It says 10:08
